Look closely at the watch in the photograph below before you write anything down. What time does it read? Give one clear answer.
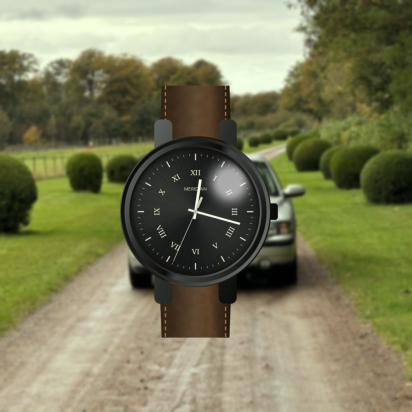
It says 12:17:34
